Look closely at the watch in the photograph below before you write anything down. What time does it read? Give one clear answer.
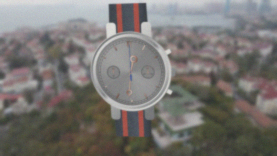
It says 12:31
